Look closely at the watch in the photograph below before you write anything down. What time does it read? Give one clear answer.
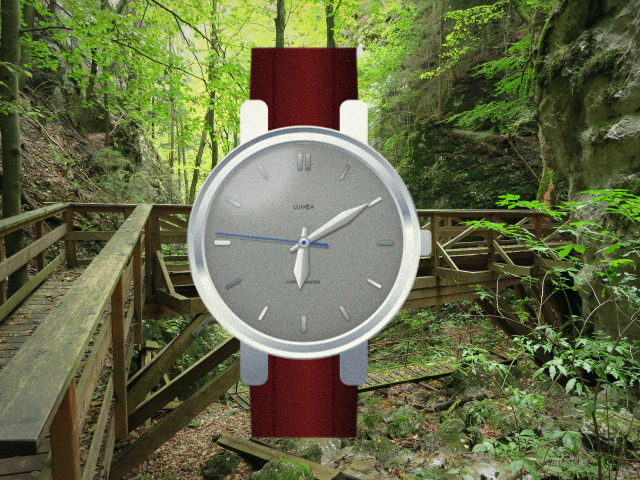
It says 6:09:46
